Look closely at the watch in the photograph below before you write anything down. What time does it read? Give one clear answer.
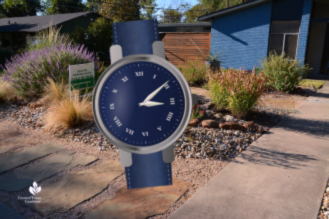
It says 3:09
